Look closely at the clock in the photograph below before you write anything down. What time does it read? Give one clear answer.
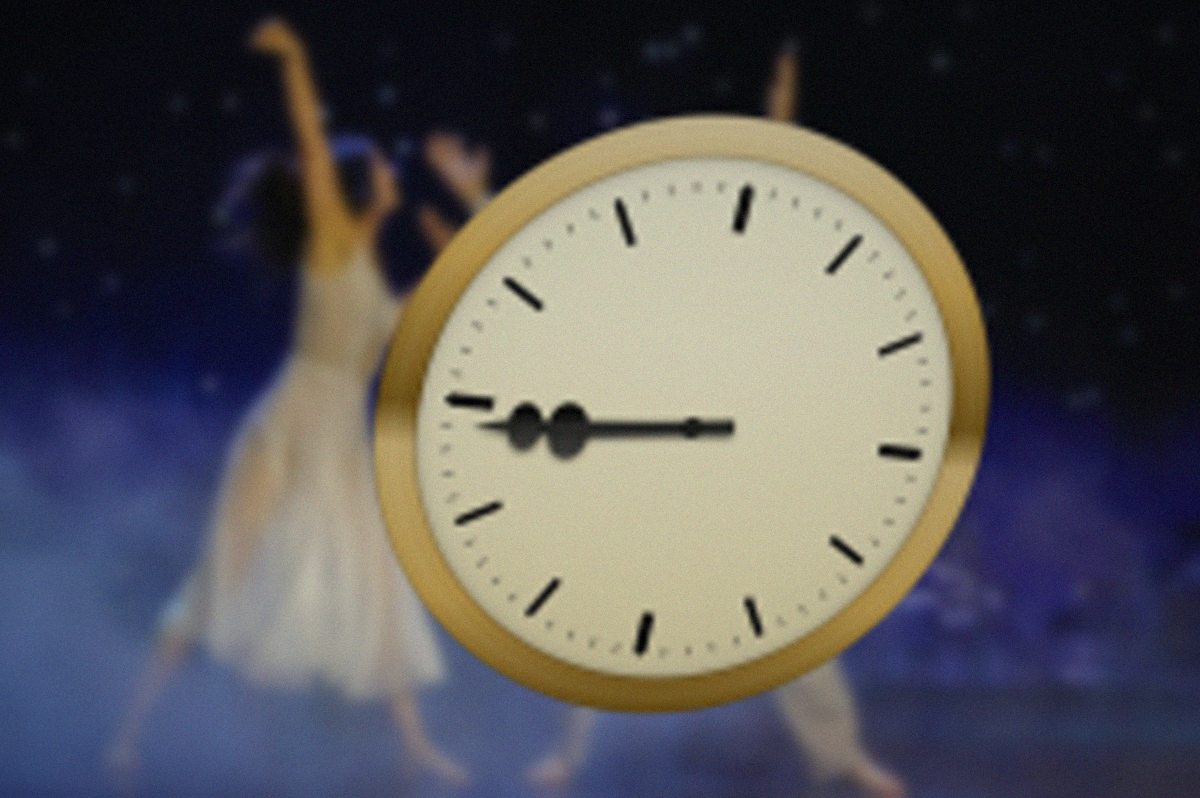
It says 8:44
